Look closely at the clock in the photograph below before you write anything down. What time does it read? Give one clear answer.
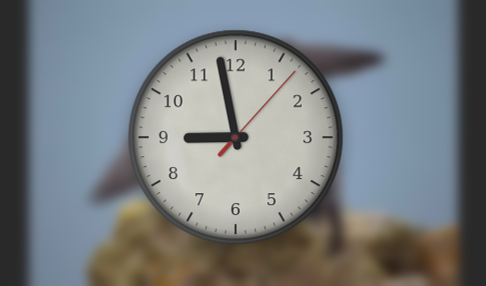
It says 8:58:07
